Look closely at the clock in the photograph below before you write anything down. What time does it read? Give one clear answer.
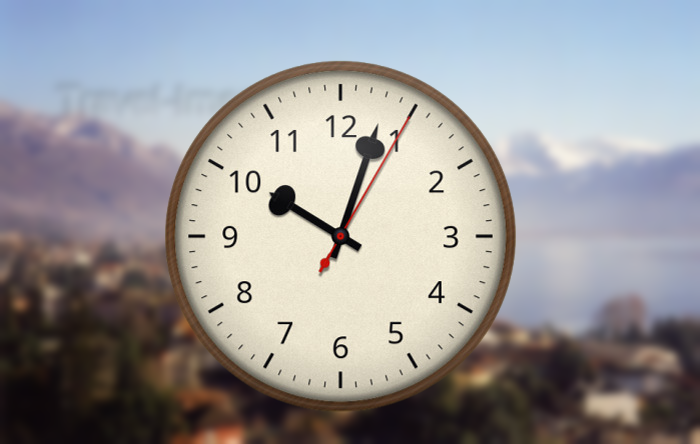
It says 10:03:05
